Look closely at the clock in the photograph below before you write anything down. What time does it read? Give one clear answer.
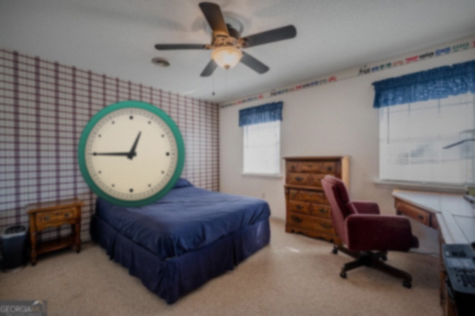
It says 12:45
